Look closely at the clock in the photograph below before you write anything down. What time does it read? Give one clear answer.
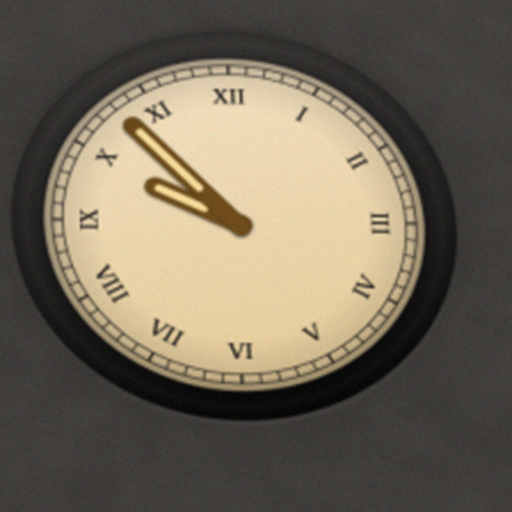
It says 9:53
